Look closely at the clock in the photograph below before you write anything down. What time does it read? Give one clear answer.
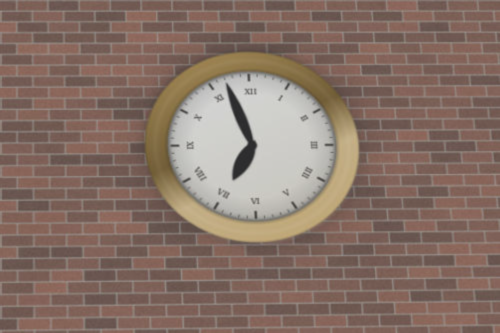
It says 6:57
